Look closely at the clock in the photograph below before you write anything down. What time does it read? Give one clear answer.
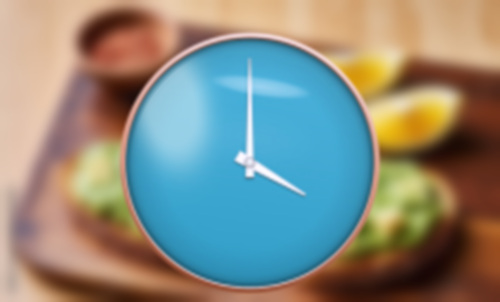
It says 4:00
